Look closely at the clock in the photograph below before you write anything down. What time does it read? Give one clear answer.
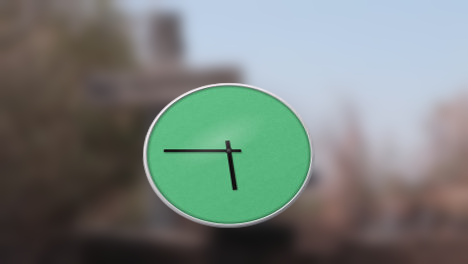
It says 5:45
